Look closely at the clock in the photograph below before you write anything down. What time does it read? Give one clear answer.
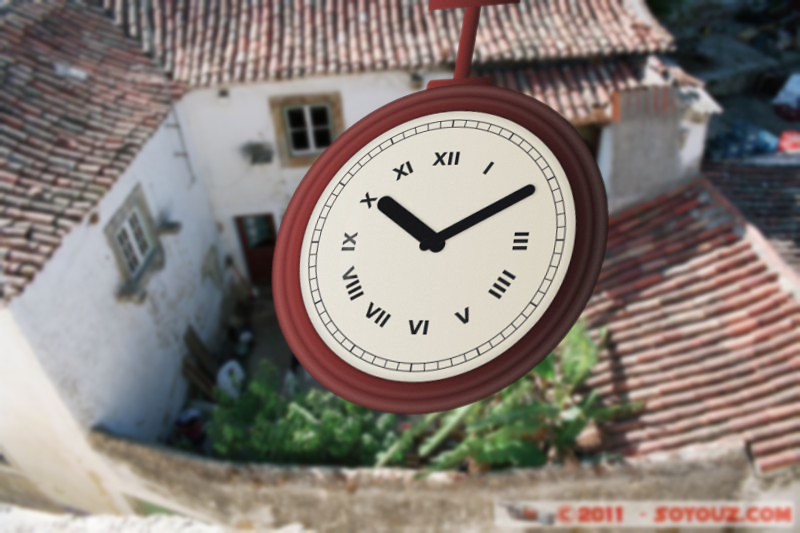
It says 10:10
